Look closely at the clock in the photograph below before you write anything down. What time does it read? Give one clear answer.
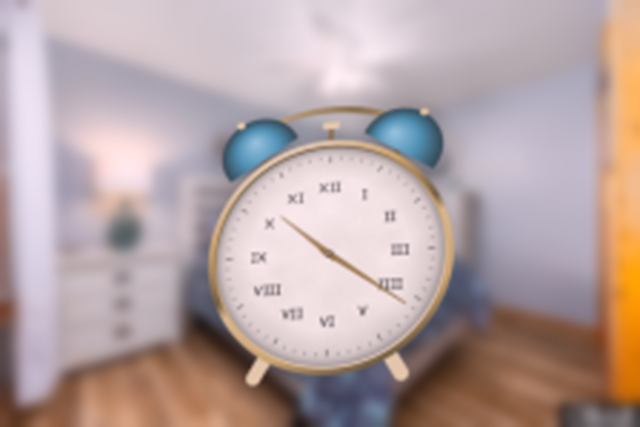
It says 10:21
